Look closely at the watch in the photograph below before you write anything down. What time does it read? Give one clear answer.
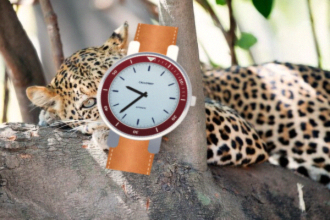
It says 9:37
